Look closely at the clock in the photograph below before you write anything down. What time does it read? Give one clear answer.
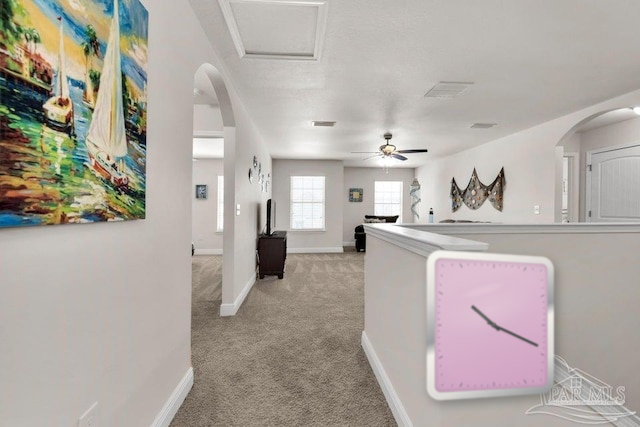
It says 10:19
